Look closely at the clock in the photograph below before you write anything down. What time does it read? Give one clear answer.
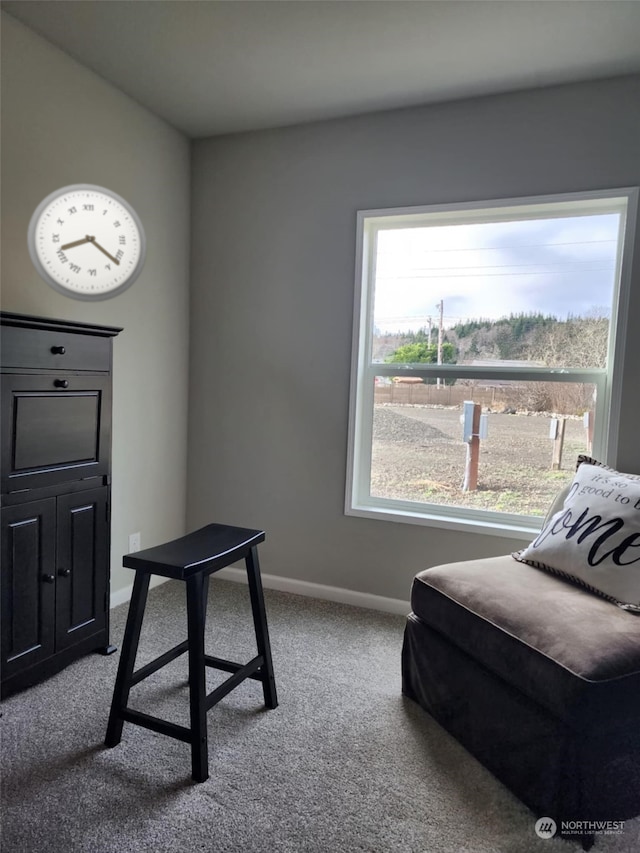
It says 8:22
